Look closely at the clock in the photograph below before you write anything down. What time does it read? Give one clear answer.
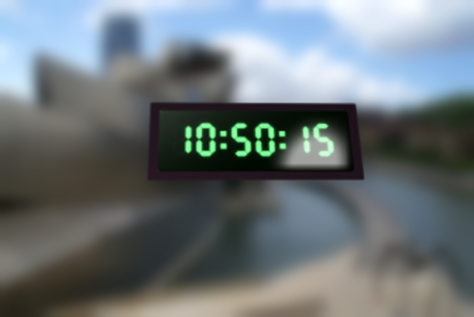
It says 10:50:15
